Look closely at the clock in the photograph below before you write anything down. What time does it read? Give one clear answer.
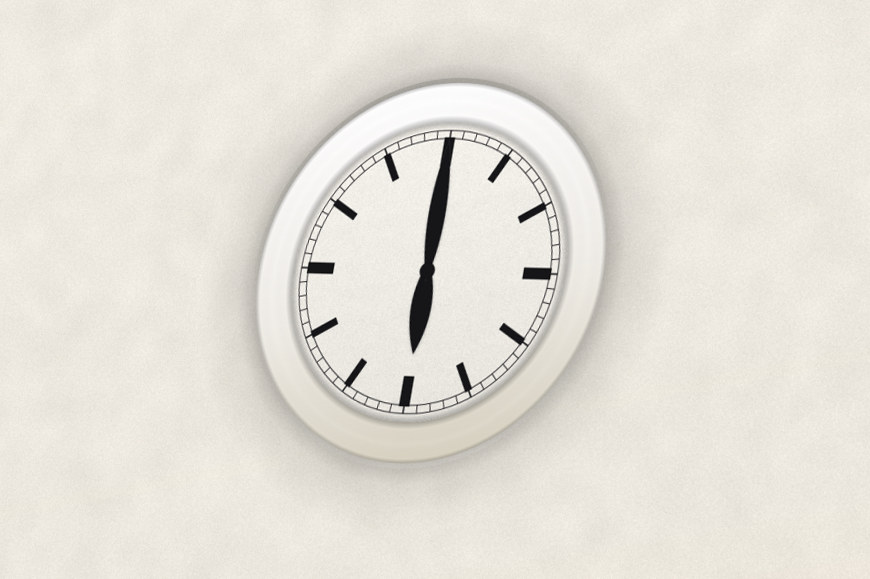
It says 6:00
